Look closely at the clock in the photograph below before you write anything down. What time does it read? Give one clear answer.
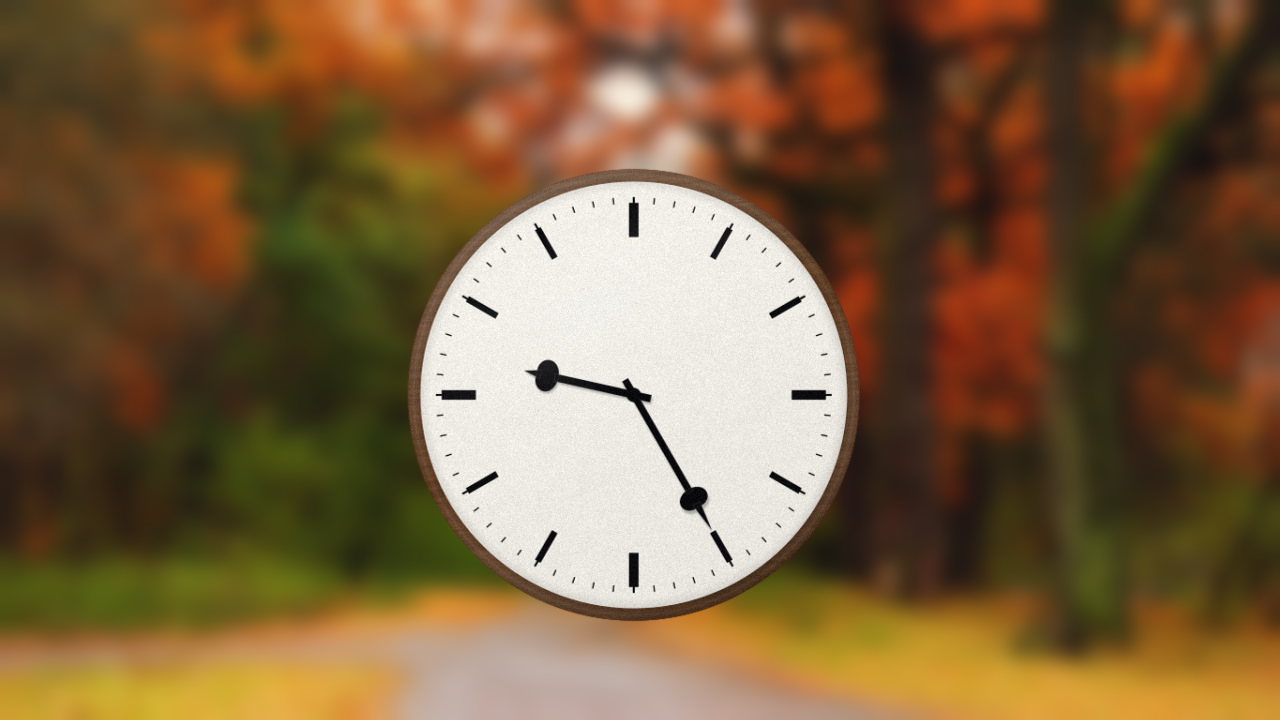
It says 9:25
